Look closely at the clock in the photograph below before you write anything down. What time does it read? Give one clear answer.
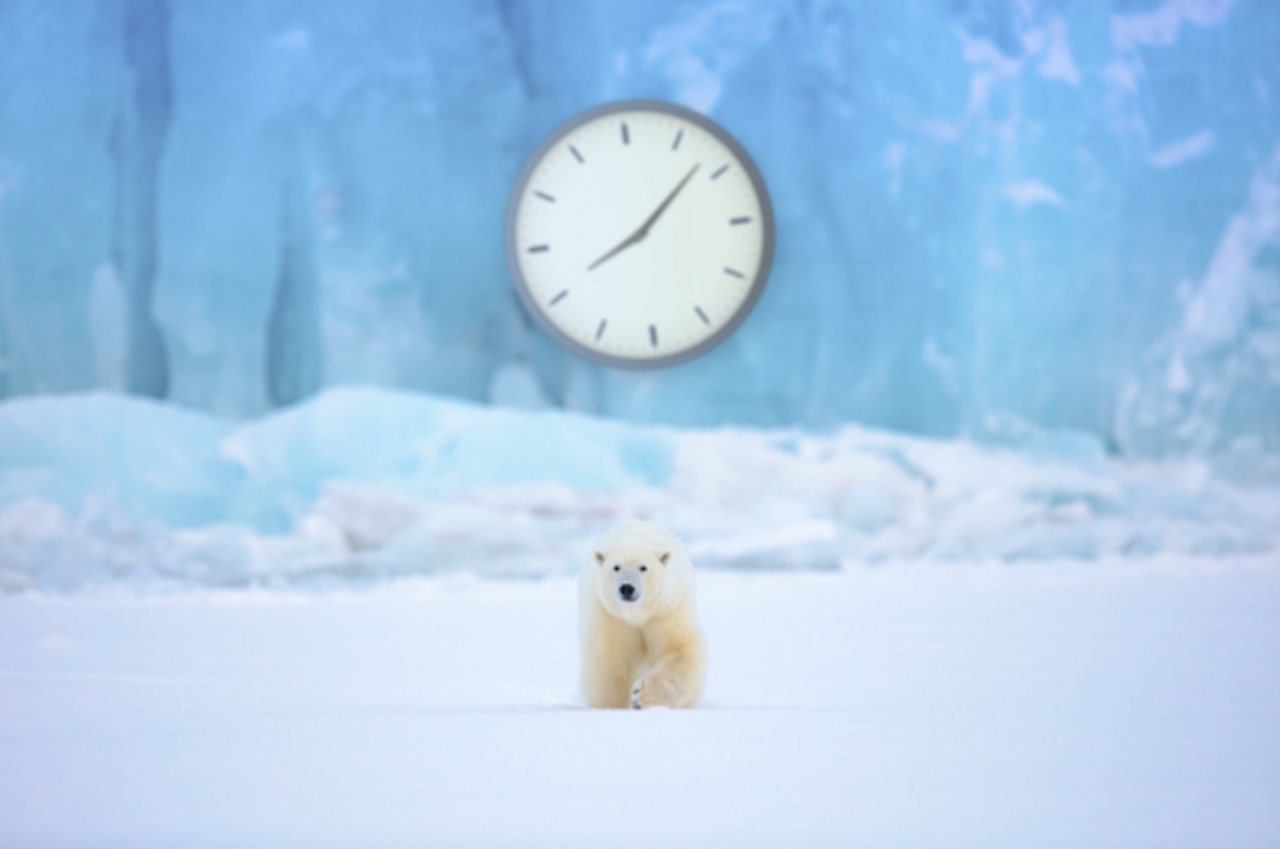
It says 8:08
